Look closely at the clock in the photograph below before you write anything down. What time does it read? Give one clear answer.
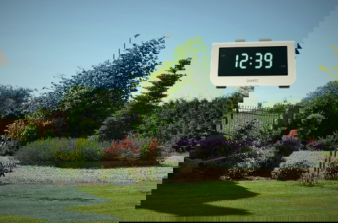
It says 12:39
